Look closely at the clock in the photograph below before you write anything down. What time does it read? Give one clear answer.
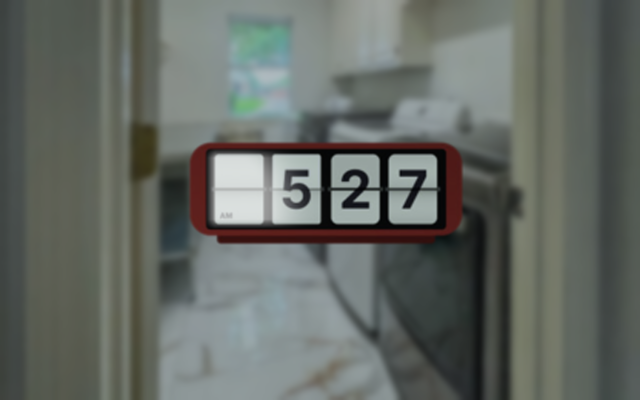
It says 5:27
